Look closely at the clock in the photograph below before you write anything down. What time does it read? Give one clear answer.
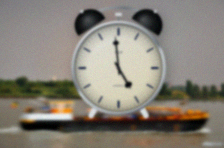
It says 4:59
